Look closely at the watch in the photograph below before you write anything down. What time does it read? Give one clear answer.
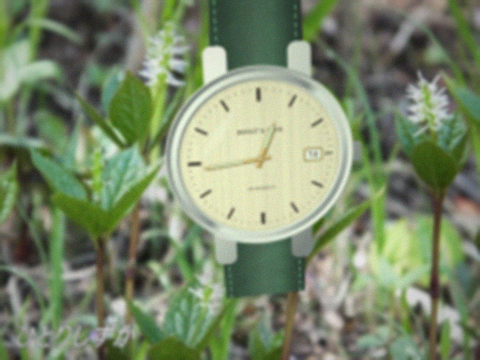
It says 12:44
